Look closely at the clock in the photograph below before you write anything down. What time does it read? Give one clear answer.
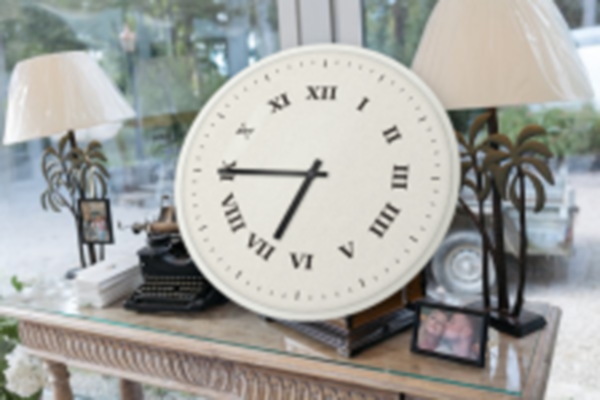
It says 6:45
